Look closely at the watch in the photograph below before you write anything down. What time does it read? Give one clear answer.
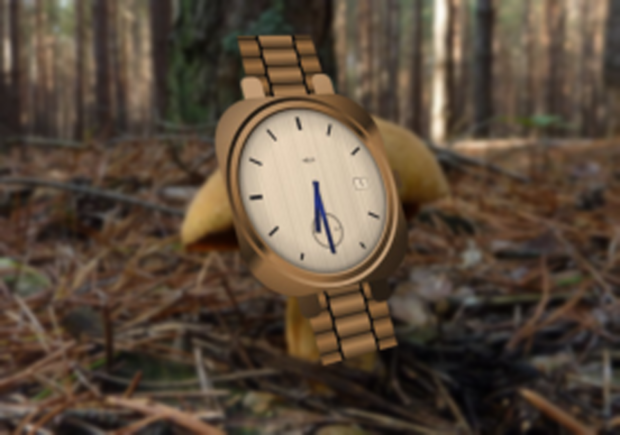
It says 6:30
